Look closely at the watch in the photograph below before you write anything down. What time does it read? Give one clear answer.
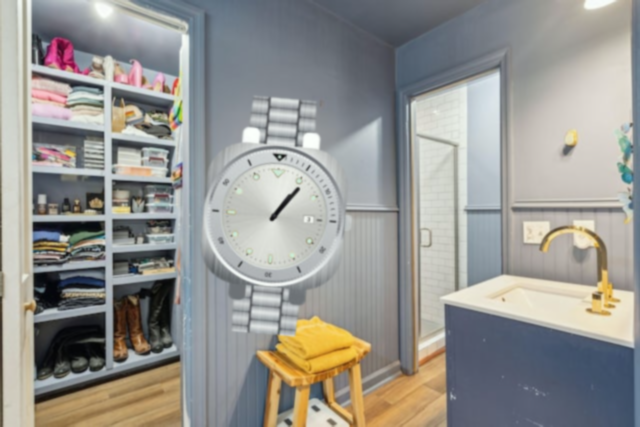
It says 1:06
